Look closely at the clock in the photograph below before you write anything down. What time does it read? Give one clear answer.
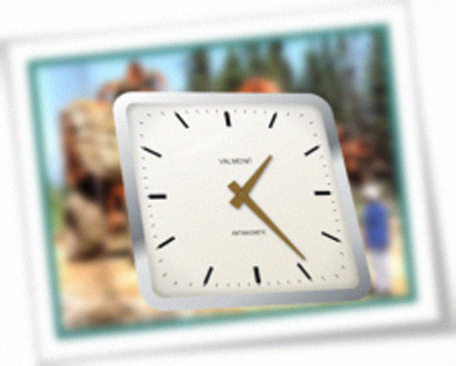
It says 1:24
